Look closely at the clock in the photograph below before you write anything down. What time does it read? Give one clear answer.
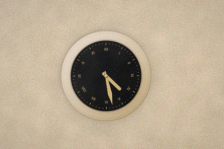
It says 4:28
